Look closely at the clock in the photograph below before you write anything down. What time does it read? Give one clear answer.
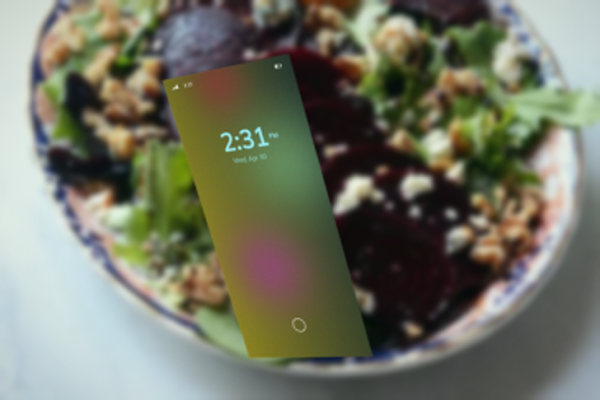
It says 2:31
